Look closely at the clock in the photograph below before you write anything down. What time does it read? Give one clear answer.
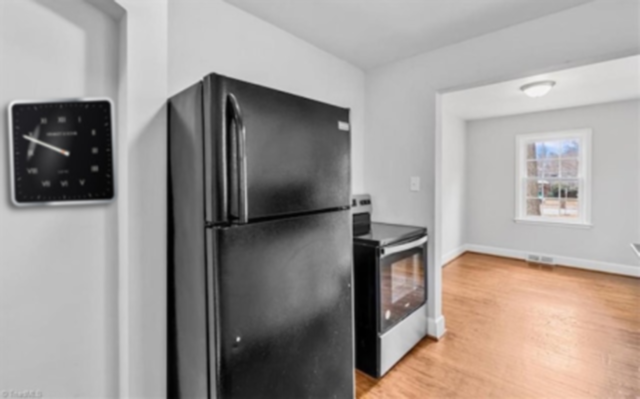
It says 9:49
